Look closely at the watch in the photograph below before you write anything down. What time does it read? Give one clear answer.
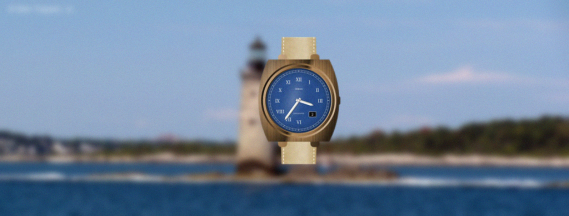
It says 3:36
